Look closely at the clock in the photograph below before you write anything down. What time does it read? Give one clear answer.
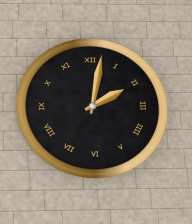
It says 2:02
